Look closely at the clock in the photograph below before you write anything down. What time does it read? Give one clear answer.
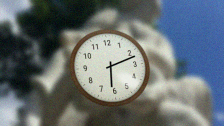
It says 6:12
